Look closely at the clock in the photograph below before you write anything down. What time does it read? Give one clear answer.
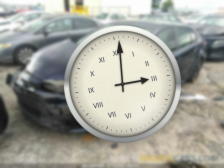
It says 3:01
